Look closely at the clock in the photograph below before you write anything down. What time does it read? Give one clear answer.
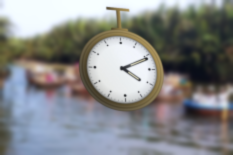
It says 4:11
